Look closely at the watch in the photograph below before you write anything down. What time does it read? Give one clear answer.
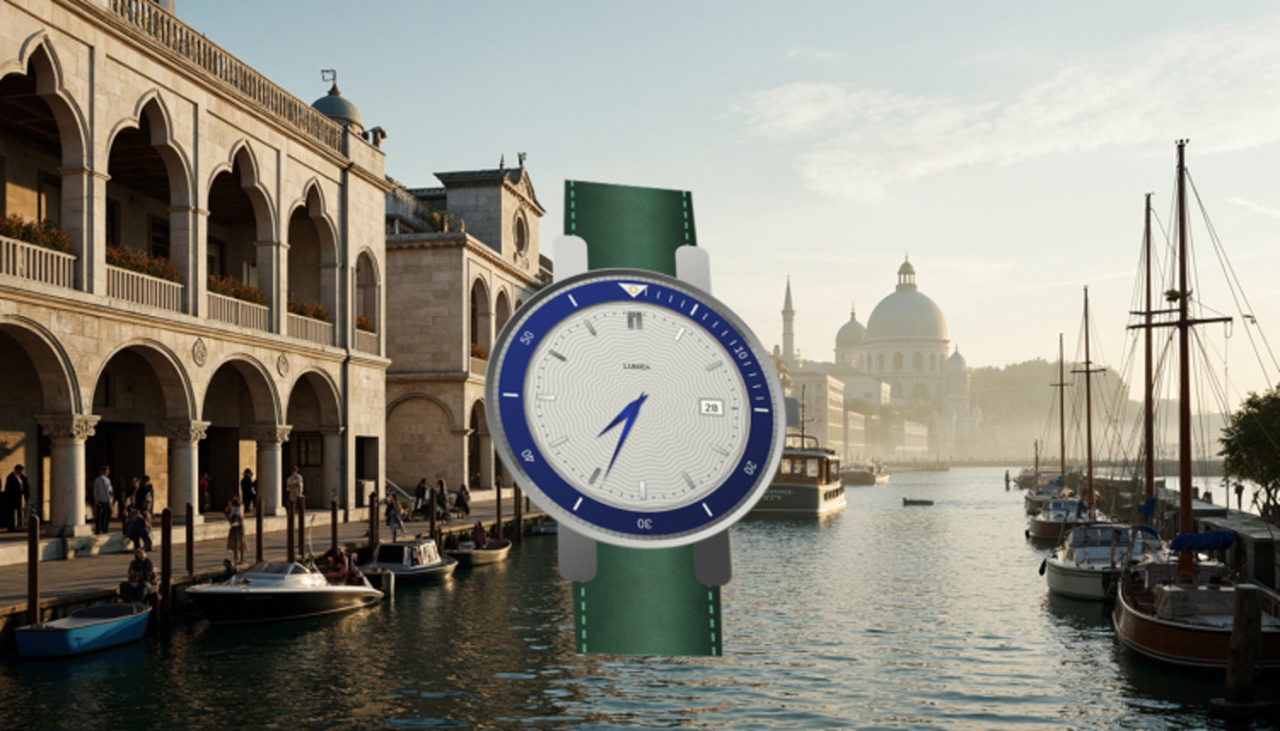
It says 7:34
